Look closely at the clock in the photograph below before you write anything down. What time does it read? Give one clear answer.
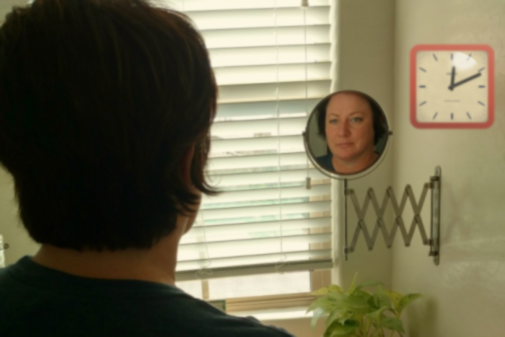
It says 12:11
